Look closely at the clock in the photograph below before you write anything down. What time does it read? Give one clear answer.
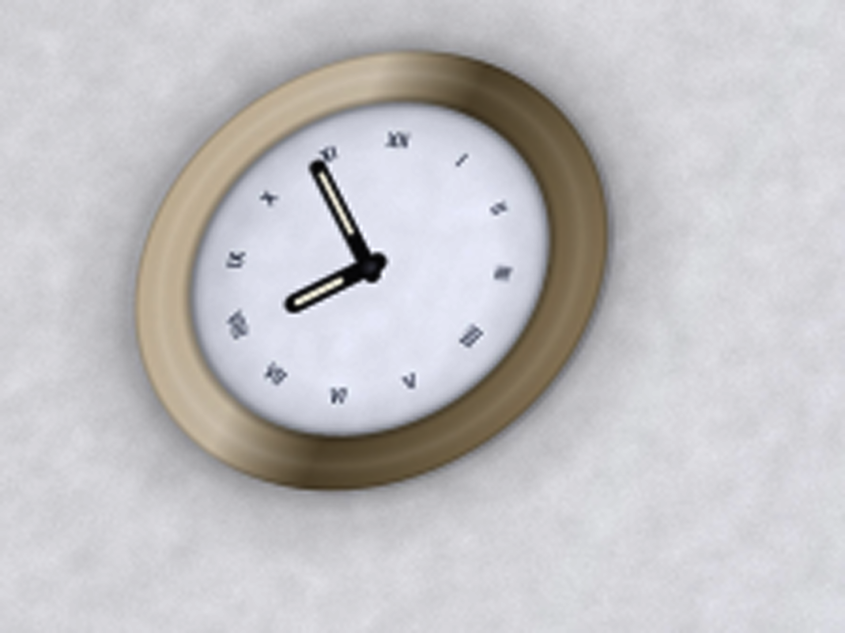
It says 7:54
